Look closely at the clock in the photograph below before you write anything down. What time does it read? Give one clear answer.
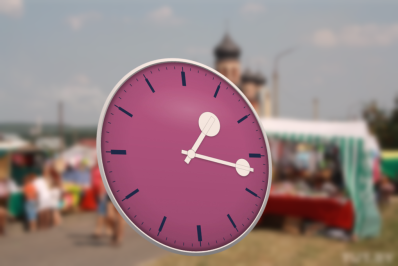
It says 1:17
